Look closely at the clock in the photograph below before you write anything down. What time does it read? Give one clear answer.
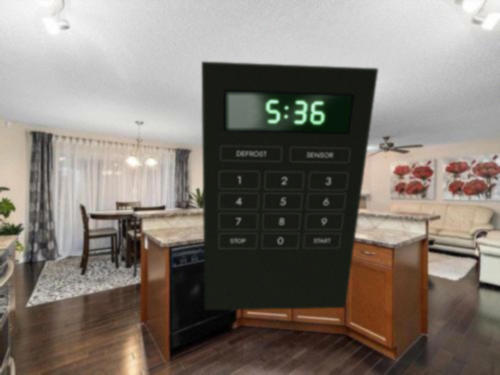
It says 5:36
